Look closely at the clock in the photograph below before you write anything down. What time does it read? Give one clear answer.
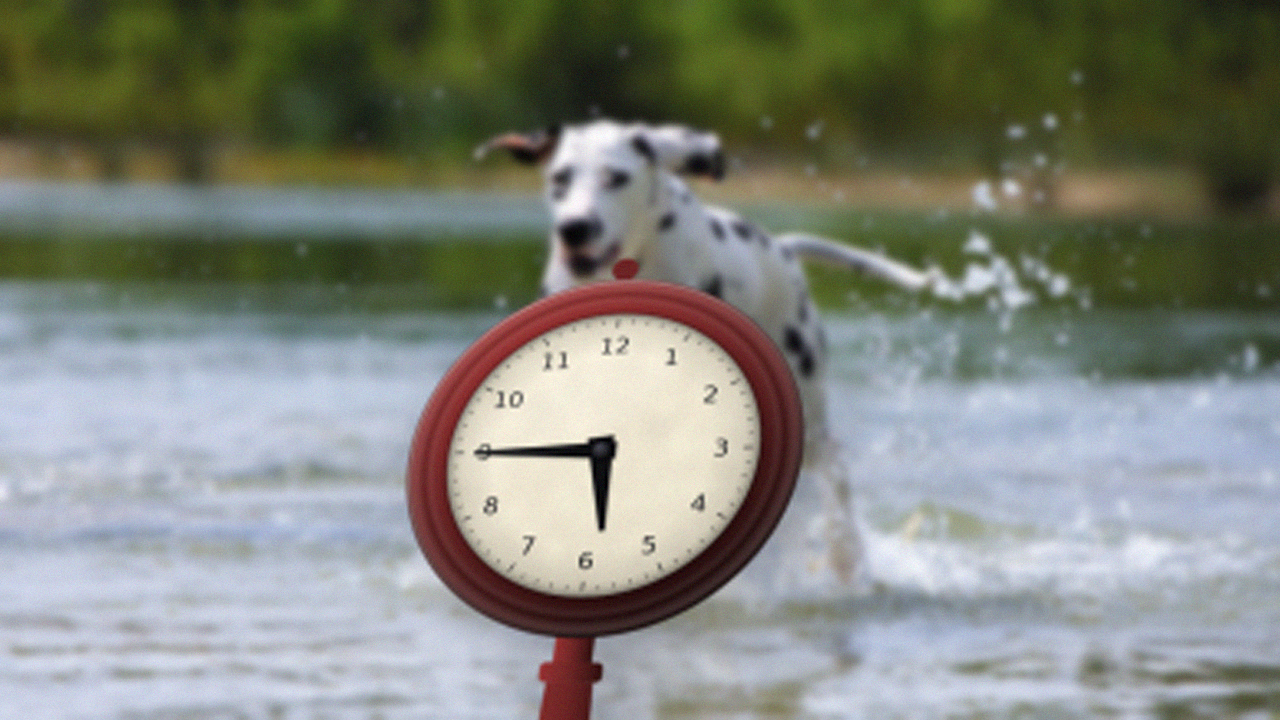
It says 5:45
